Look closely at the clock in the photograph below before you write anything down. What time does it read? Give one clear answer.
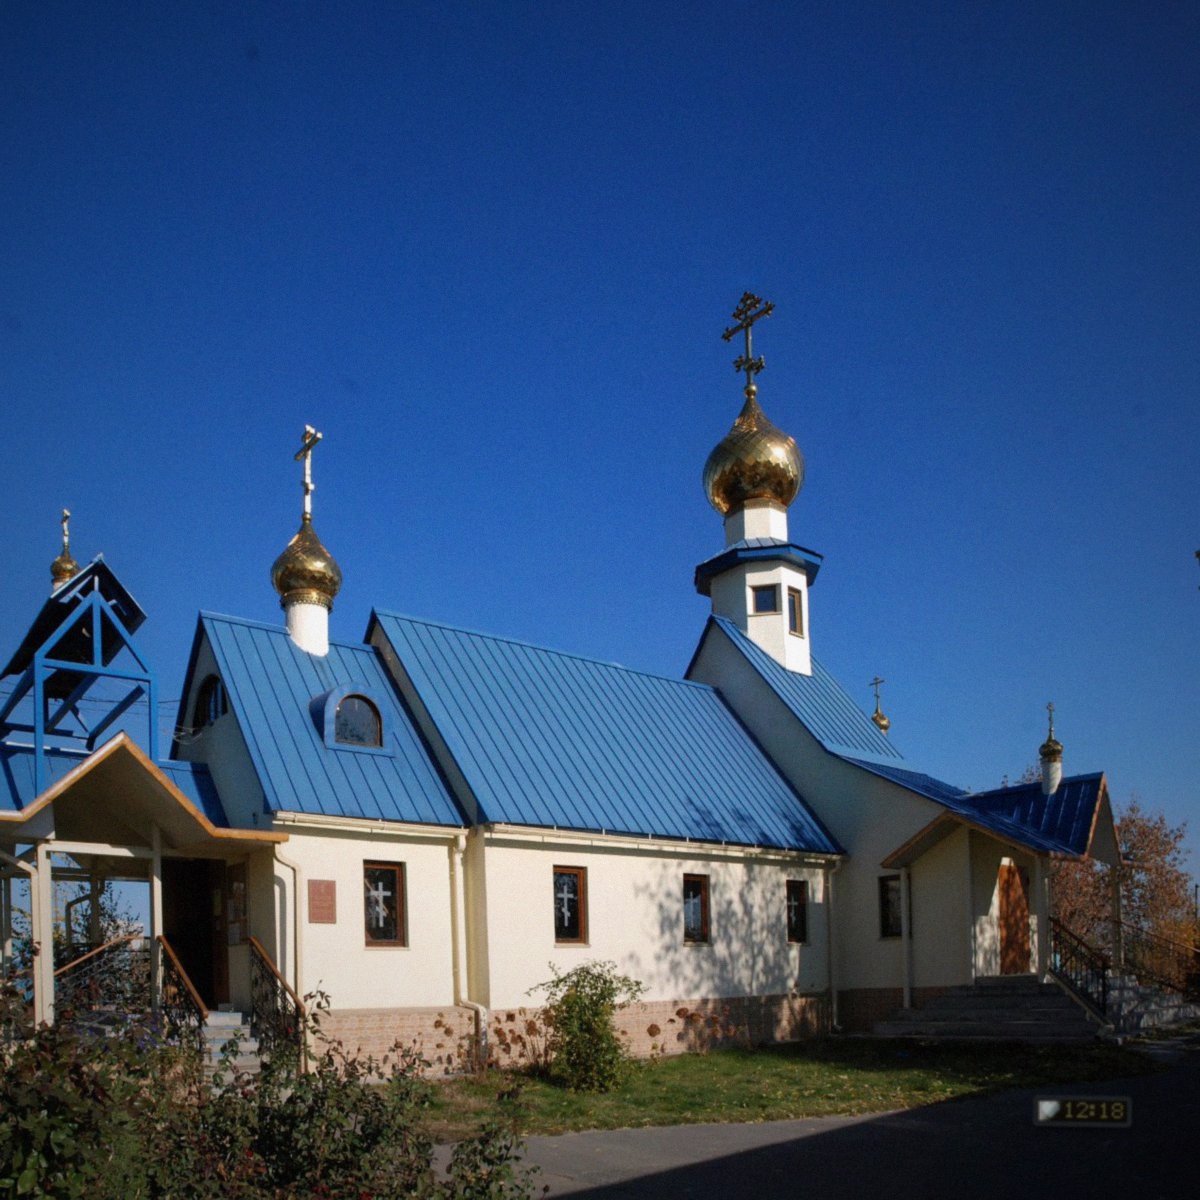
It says 12:18
